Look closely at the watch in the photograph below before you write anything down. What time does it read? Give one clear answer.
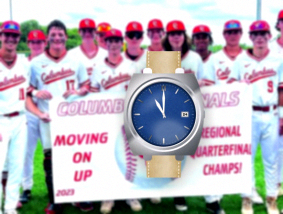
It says 11:00
